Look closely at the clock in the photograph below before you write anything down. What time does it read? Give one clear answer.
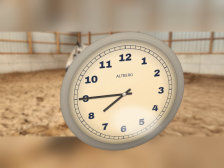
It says 7:45
